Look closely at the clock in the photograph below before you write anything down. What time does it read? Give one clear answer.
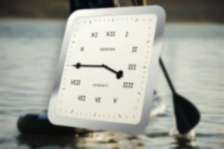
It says 3:45
